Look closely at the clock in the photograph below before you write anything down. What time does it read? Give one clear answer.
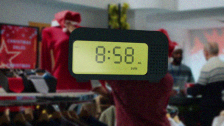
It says 8:58
